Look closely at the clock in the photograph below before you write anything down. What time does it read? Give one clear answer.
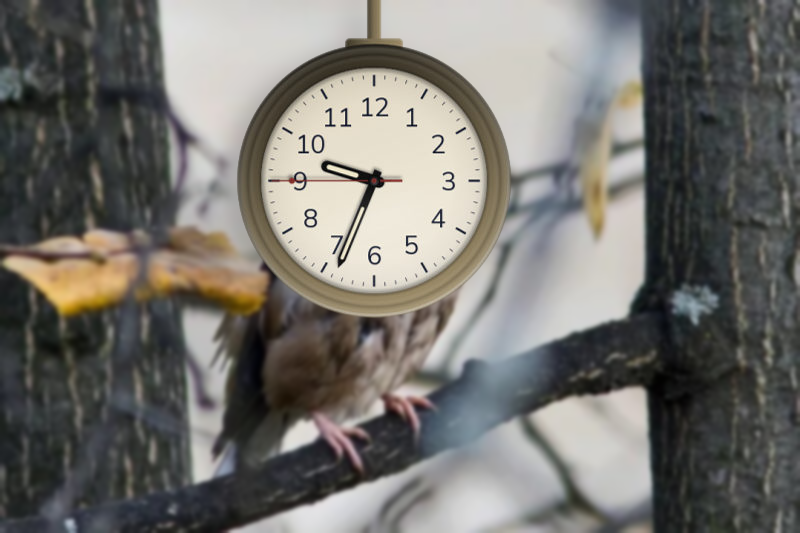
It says 9:33:45
